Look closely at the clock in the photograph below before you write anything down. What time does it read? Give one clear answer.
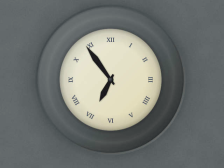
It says 6:54
